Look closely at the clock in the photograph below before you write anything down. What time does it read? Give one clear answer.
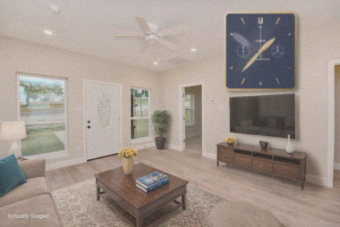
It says 1:37
